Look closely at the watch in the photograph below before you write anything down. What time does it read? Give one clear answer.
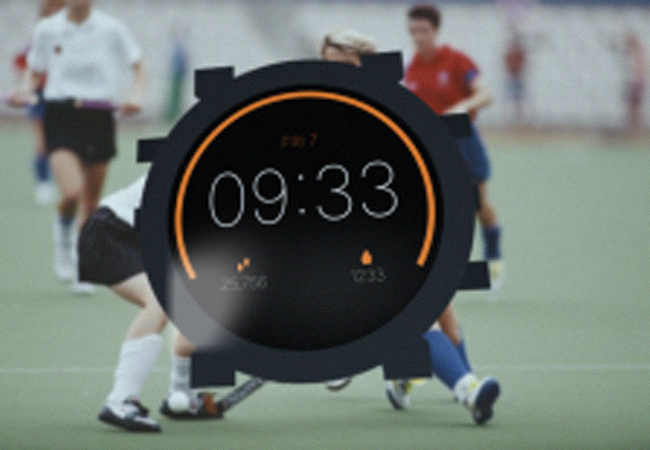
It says 9:33
